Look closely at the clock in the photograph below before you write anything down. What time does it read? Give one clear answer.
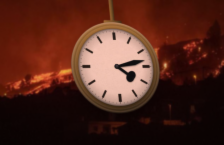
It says 4:13
